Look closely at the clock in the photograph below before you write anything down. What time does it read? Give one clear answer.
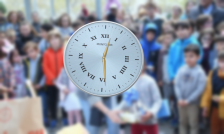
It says 12:29
